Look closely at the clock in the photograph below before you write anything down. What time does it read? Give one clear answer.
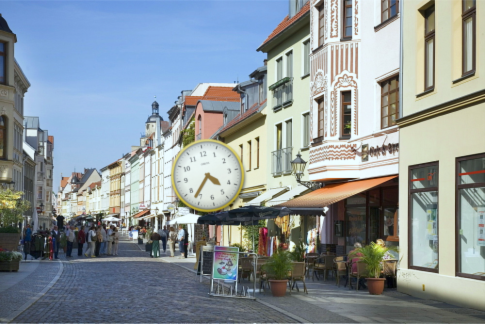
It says 4:37
